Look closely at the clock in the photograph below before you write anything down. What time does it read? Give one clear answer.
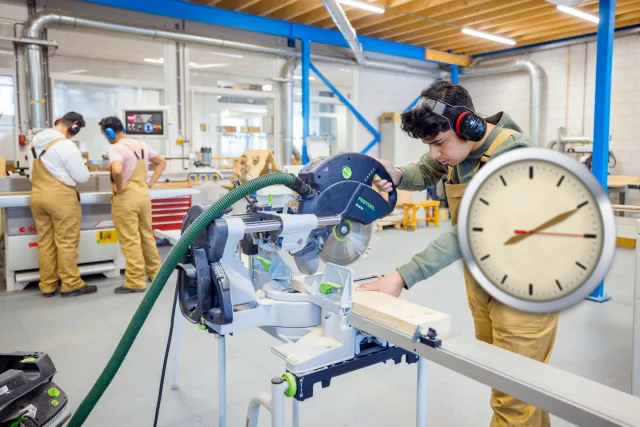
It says 8:10:15
